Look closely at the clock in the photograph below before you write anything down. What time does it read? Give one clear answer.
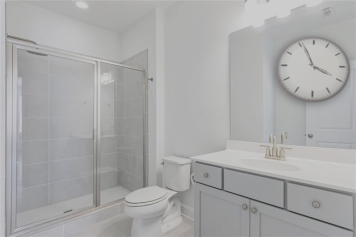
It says 3:56
